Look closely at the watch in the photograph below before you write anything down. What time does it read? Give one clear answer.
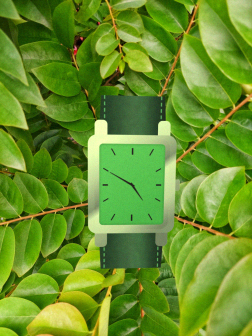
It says 4:50
